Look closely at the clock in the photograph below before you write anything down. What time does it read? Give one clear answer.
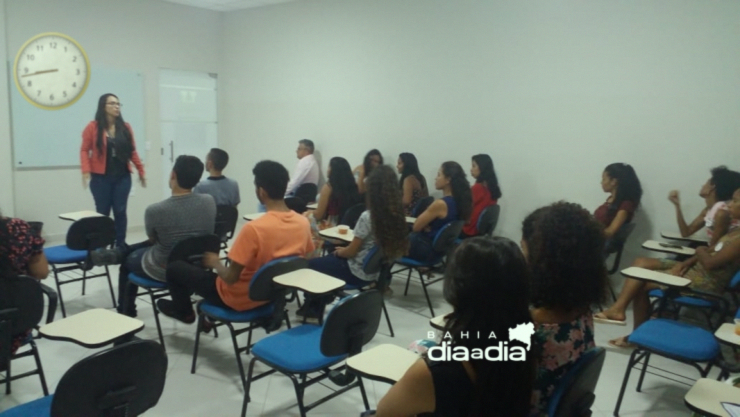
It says 8:43
